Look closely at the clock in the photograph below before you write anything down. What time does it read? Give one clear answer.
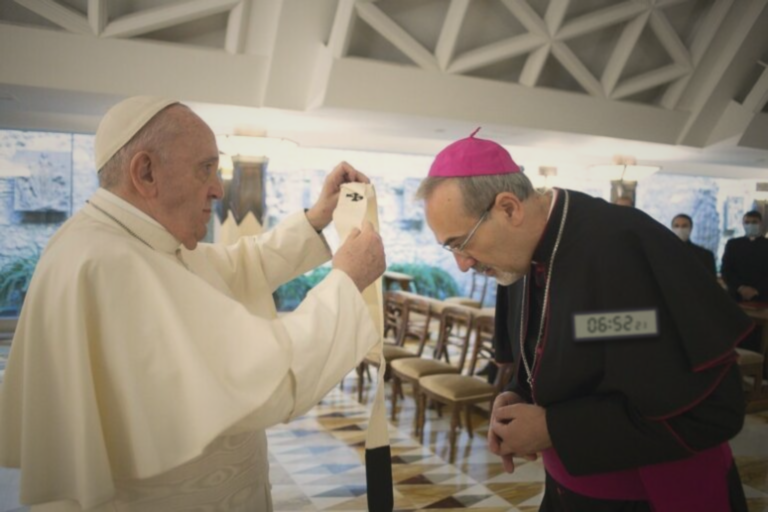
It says 6:52
